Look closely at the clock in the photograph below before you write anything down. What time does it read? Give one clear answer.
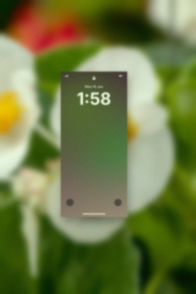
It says 1:58
